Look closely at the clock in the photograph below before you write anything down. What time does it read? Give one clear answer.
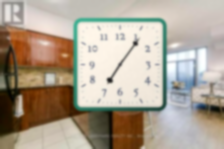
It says 7:06
